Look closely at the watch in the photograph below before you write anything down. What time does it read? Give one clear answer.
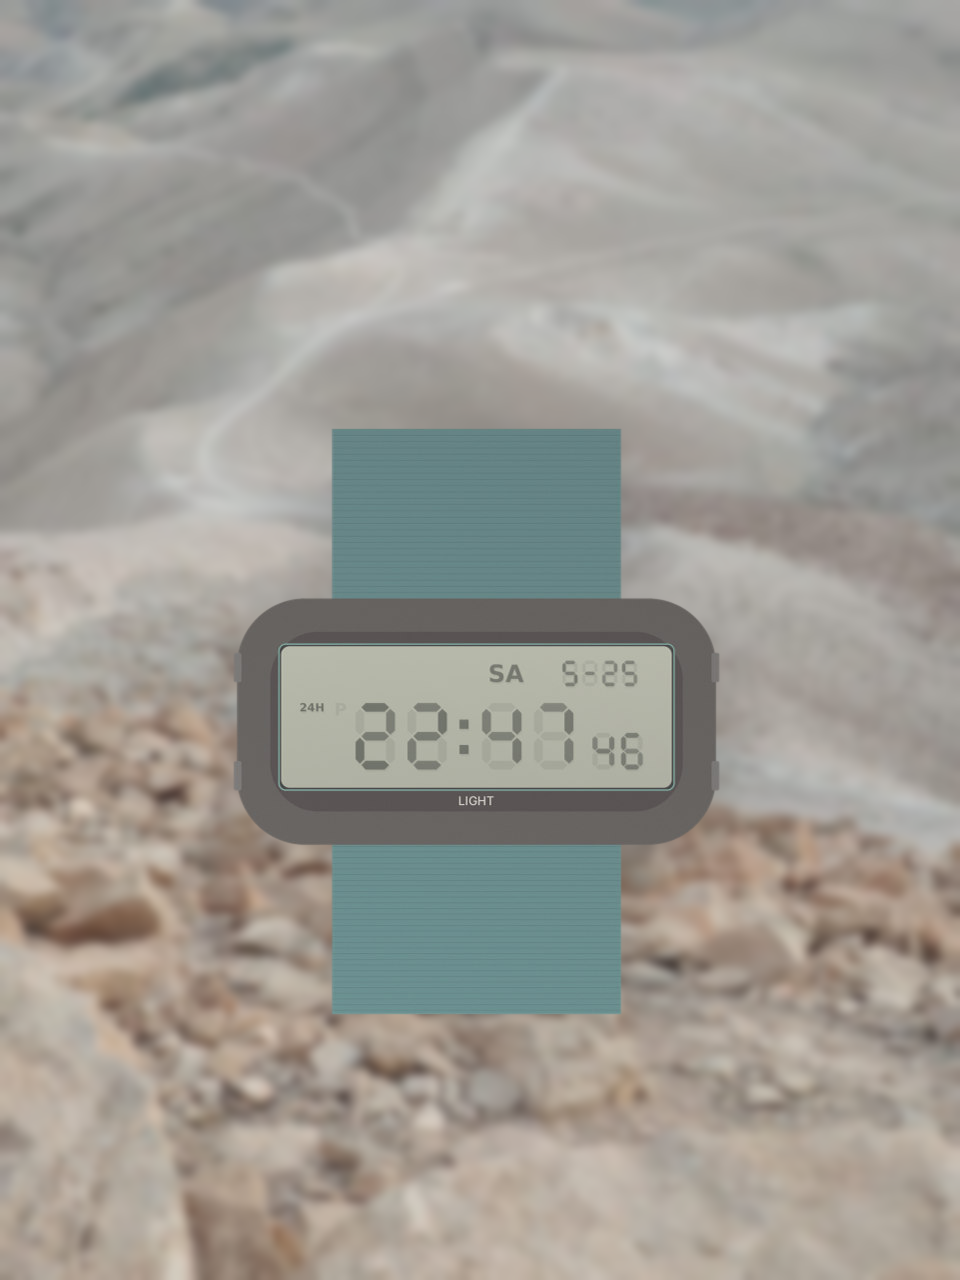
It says 22:47:46
